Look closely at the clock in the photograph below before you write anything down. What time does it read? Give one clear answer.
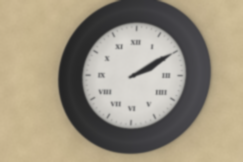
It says 2:10
